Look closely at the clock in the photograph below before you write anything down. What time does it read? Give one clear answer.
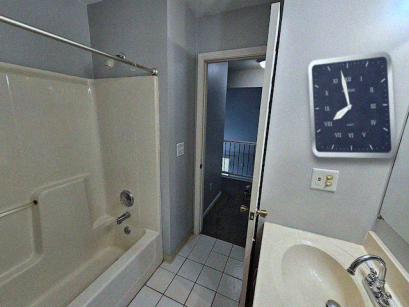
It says 7:58
